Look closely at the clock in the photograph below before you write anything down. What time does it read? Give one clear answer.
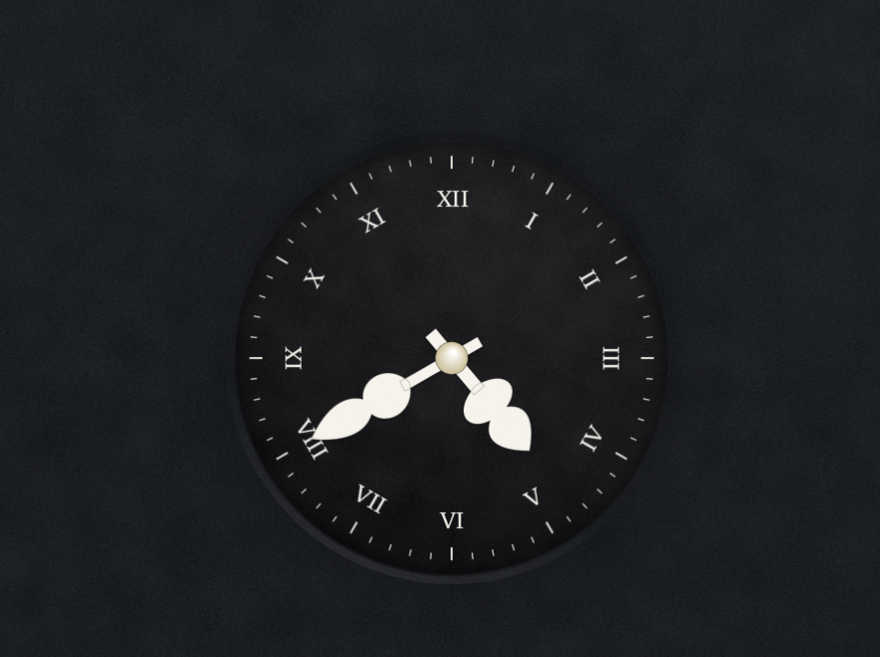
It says 4:40
